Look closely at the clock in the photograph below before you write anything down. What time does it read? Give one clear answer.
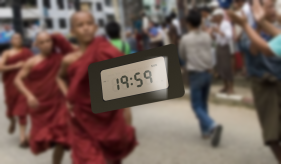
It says 19:59
